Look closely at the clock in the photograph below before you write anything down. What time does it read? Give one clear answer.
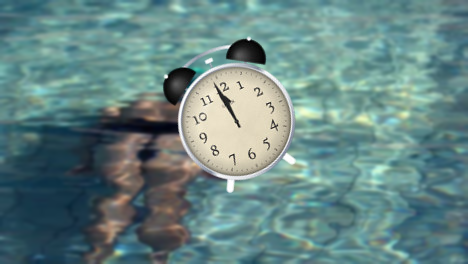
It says 11:59
